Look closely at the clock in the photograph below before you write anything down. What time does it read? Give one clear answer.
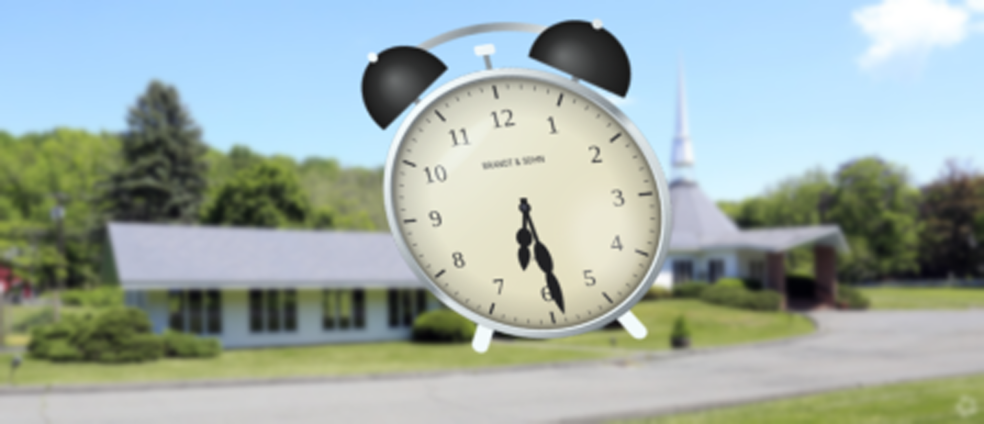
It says 6:29
